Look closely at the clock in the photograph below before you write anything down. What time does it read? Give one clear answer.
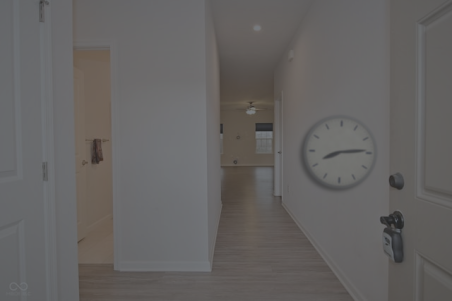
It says 8:14
